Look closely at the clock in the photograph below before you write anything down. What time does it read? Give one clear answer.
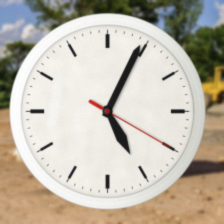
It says 5:04:20
